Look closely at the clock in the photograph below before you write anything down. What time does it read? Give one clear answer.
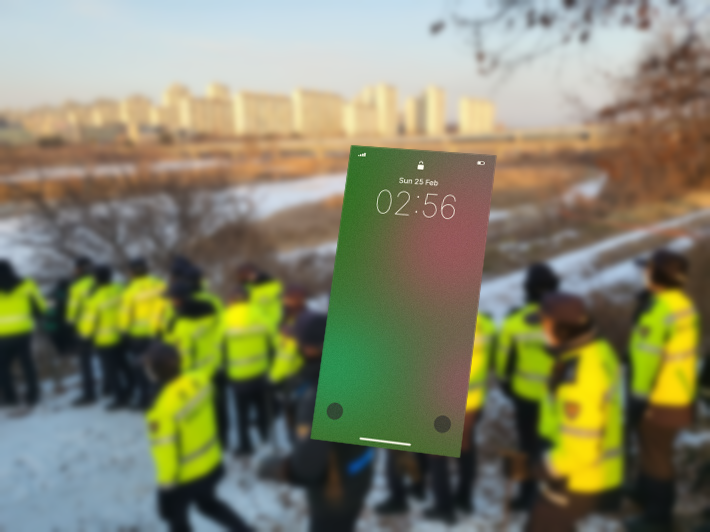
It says 2:56
